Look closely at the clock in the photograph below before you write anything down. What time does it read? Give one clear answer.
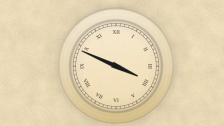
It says 3:49
